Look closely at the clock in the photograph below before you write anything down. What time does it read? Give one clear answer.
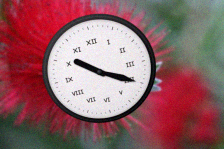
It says 10:20
